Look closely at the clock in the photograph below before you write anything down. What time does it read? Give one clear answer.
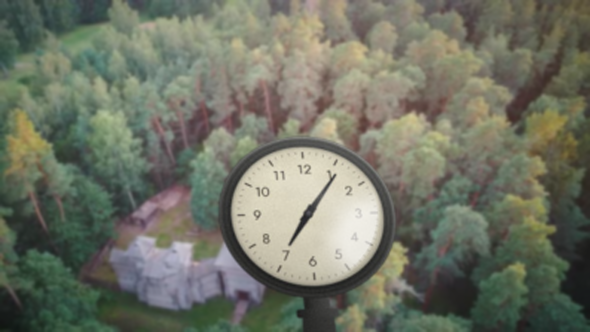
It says 7:06
